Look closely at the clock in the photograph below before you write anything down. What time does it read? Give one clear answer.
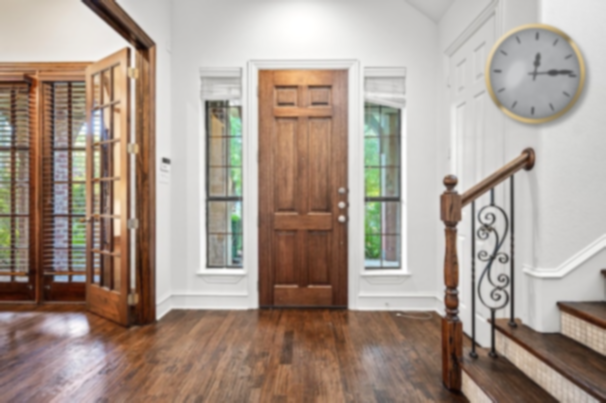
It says 12:14
